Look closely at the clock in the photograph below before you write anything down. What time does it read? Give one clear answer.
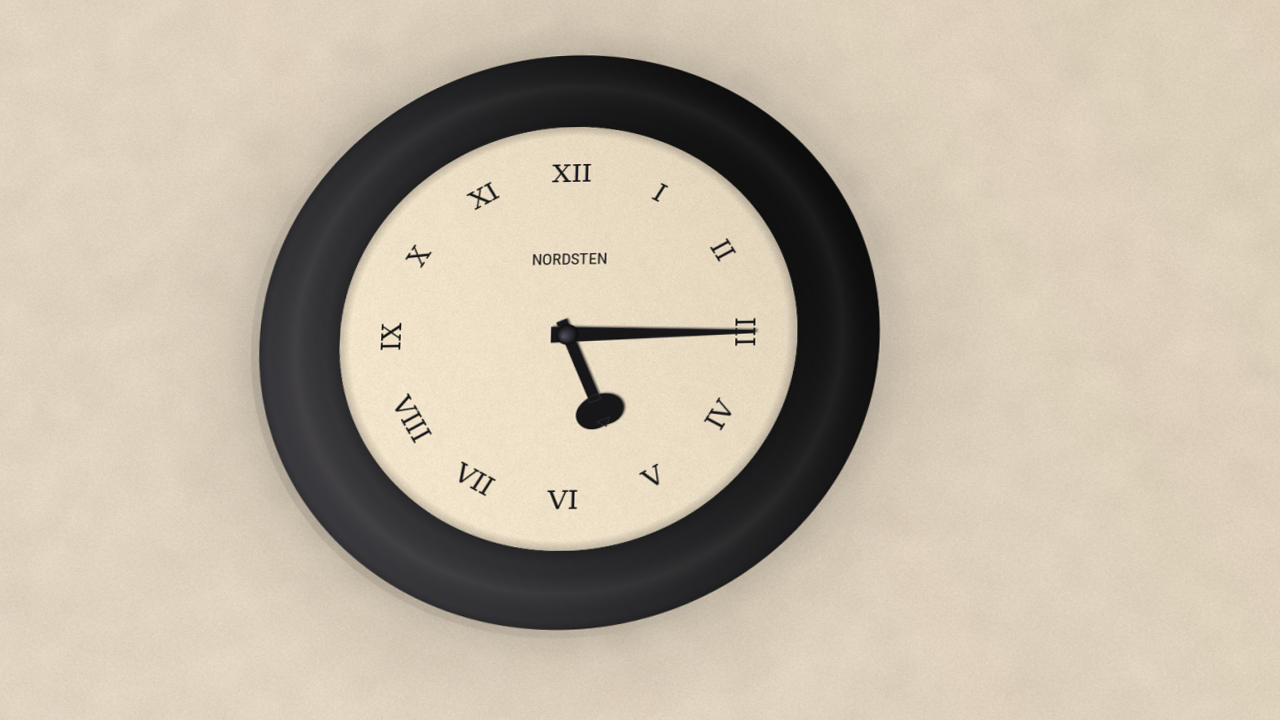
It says 5:15
